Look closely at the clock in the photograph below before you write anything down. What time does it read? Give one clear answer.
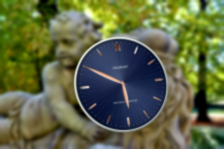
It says 5:50
